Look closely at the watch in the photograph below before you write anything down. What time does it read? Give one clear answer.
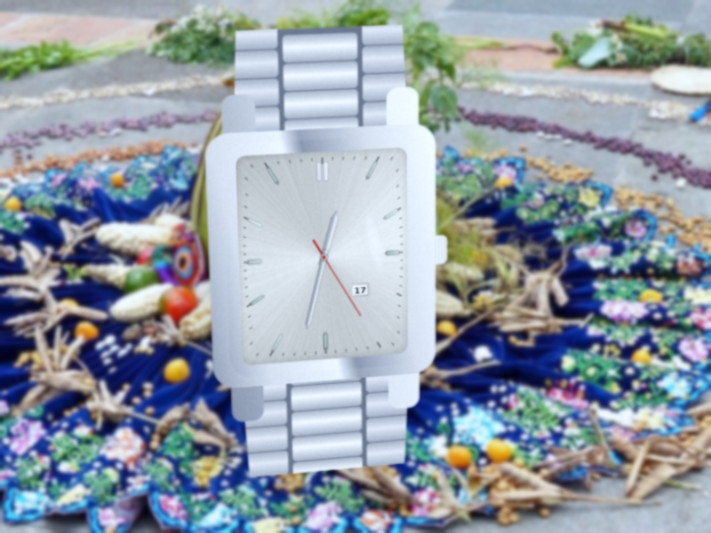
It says 12:32:25
